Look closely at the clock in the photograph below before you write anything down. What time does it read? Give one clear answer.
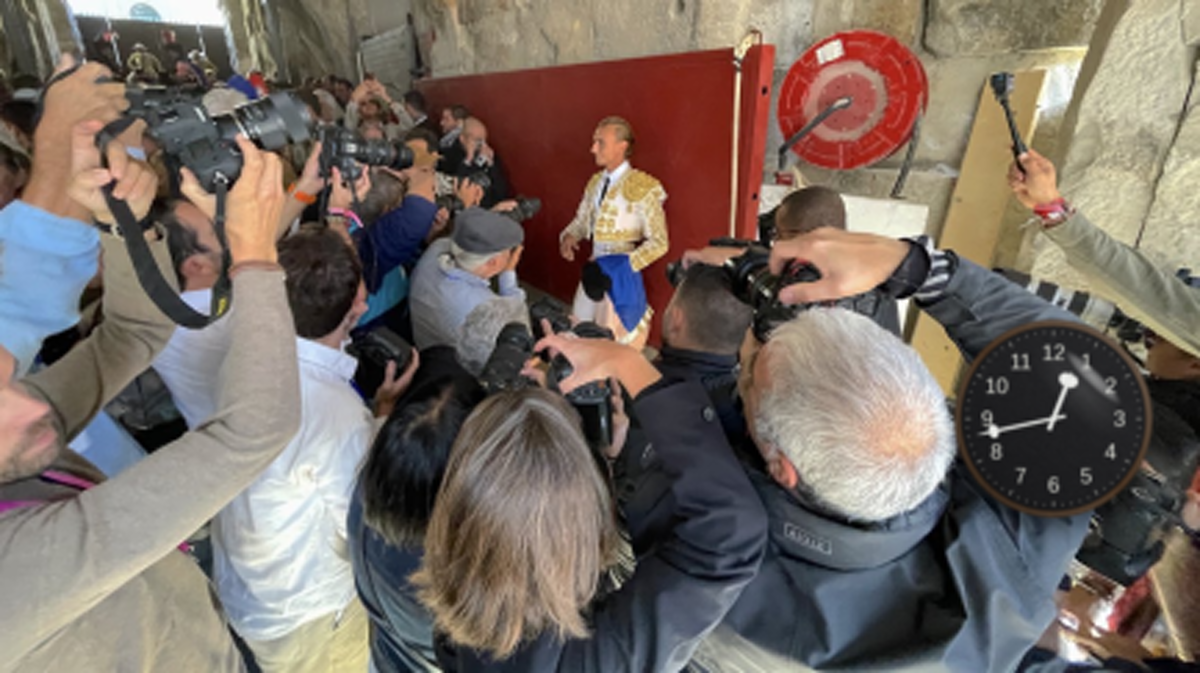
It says 12:43
